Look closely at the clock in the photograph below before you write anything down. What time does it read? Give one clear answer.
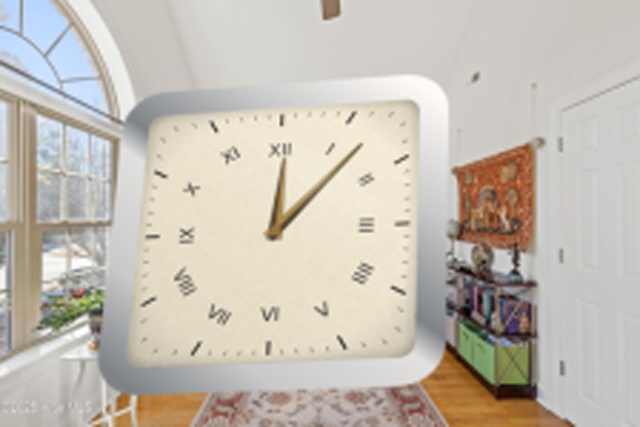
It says 12:07
